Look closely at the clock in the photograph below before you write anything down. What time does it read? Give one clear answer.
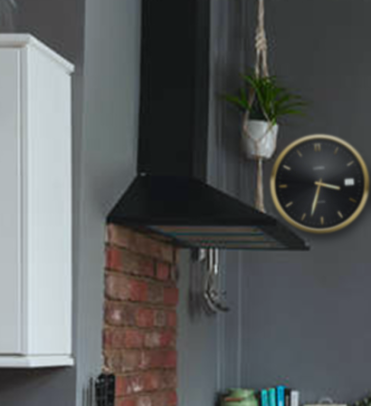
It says 3:33
